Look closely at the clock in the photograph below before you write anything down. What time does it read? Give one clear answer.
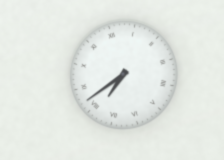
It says 7:42
